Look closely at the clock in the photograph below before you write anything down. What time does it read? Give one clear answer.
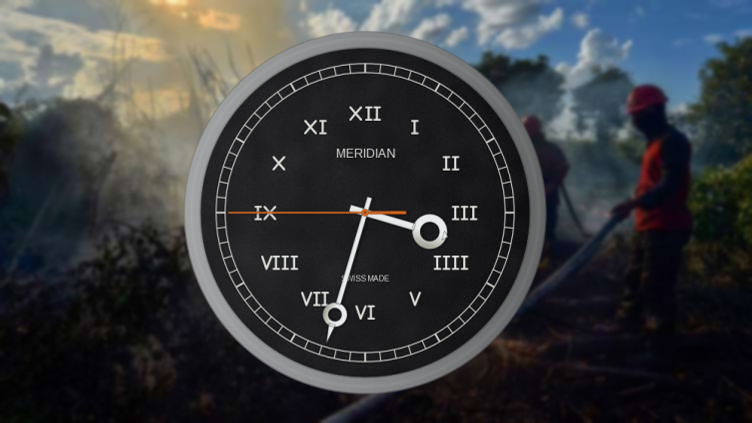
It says 3:32:45
